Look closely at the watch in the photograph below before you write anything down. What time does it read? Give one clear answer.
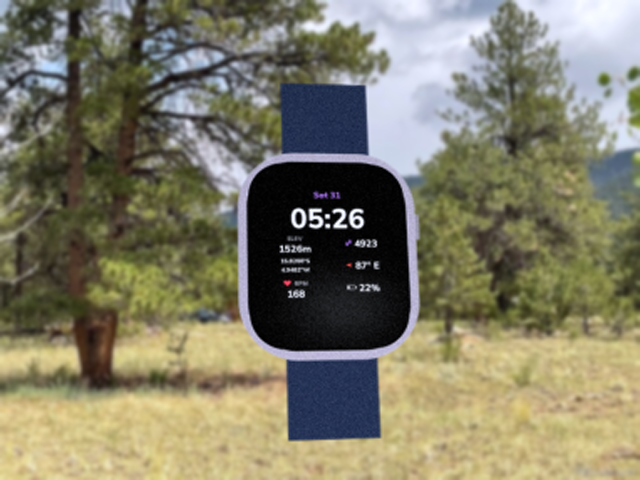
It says 5:26
